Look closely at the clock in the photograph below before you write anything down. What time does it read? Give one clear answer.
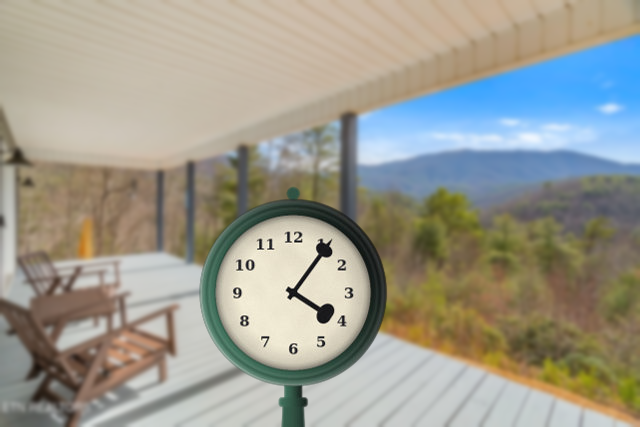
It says 4:06
